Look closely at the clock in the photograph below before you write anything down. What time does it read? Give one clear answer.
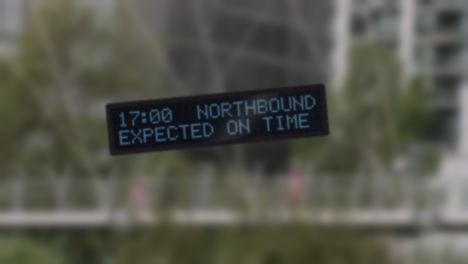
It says 17:00
